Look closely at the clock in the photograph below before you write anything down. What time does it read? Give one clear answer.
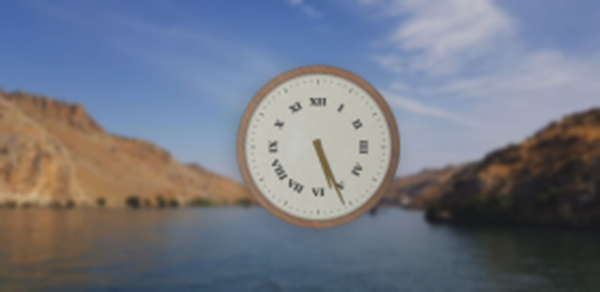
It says 5:26
